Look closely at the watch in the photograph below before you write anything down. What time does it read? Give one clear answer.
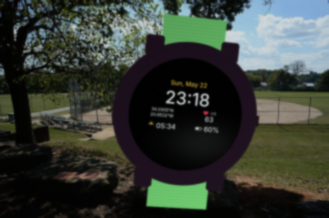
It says 23:18
